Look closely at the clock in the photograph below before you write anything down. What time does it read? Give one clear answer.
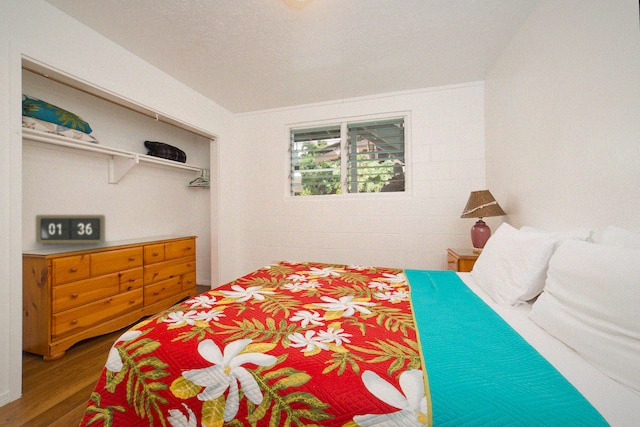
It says 1:36
